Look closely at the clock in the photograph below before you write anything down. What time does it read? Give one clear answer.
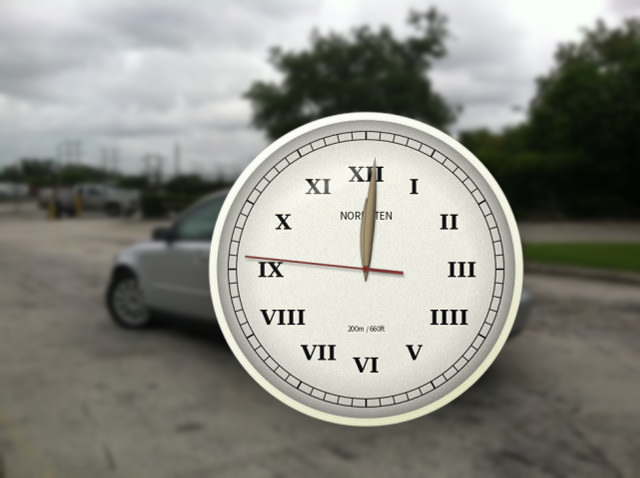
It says 12:00:46
